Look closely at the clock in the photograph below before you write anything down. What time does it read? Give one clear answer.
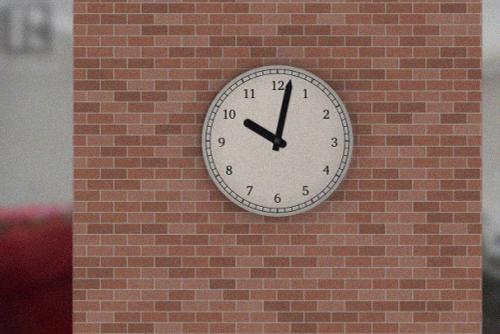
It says 10:02
